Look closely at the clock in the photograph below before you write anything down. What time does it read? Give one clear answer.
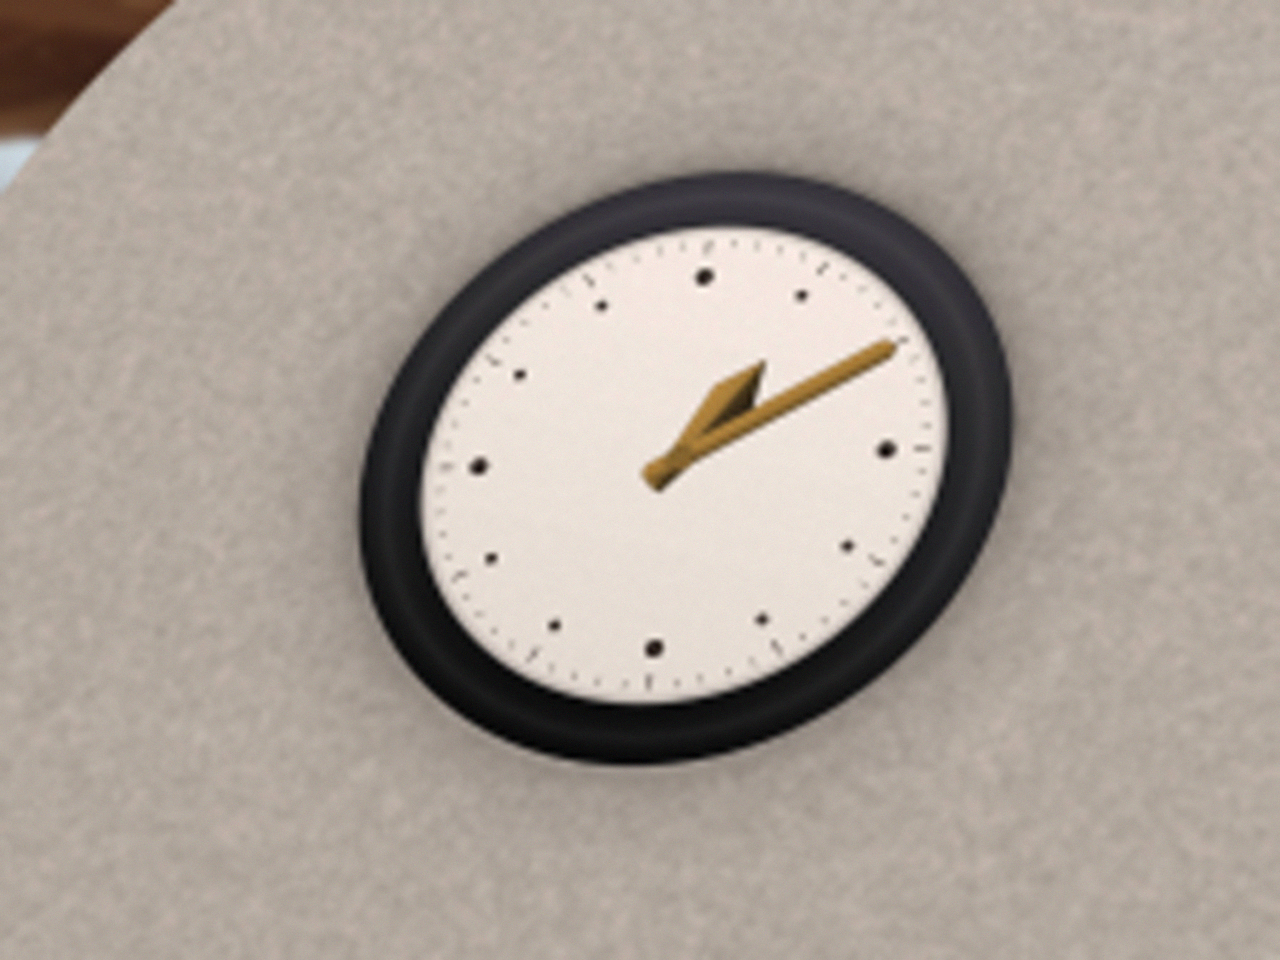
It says 1:10
